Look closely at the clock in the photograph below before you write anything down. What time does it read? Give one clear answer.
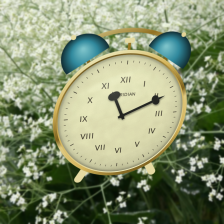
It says 11:11
